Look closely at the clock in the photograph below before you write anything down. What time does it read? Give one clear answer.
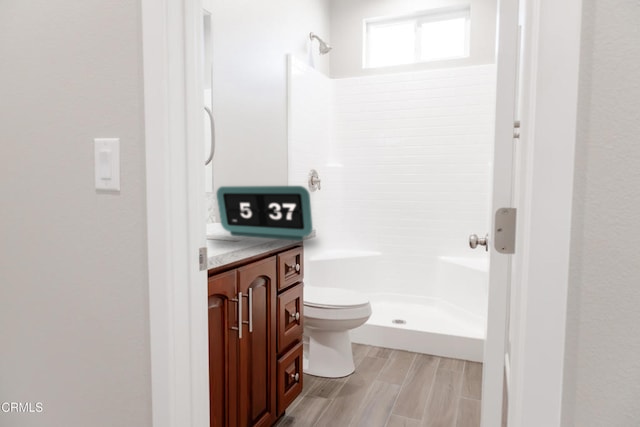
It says 5:37
